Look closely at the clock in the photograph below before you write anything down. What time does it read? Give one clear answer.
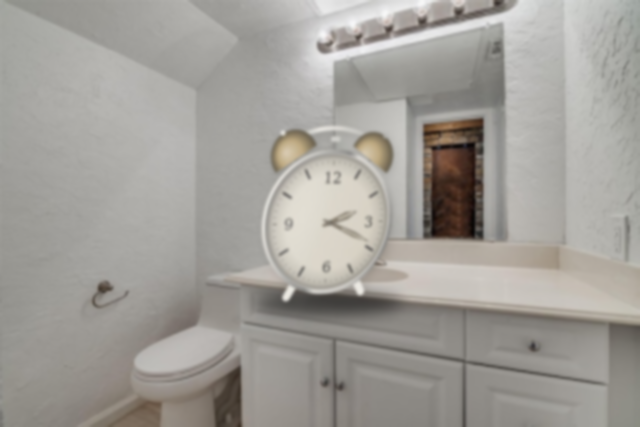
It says 2:19
